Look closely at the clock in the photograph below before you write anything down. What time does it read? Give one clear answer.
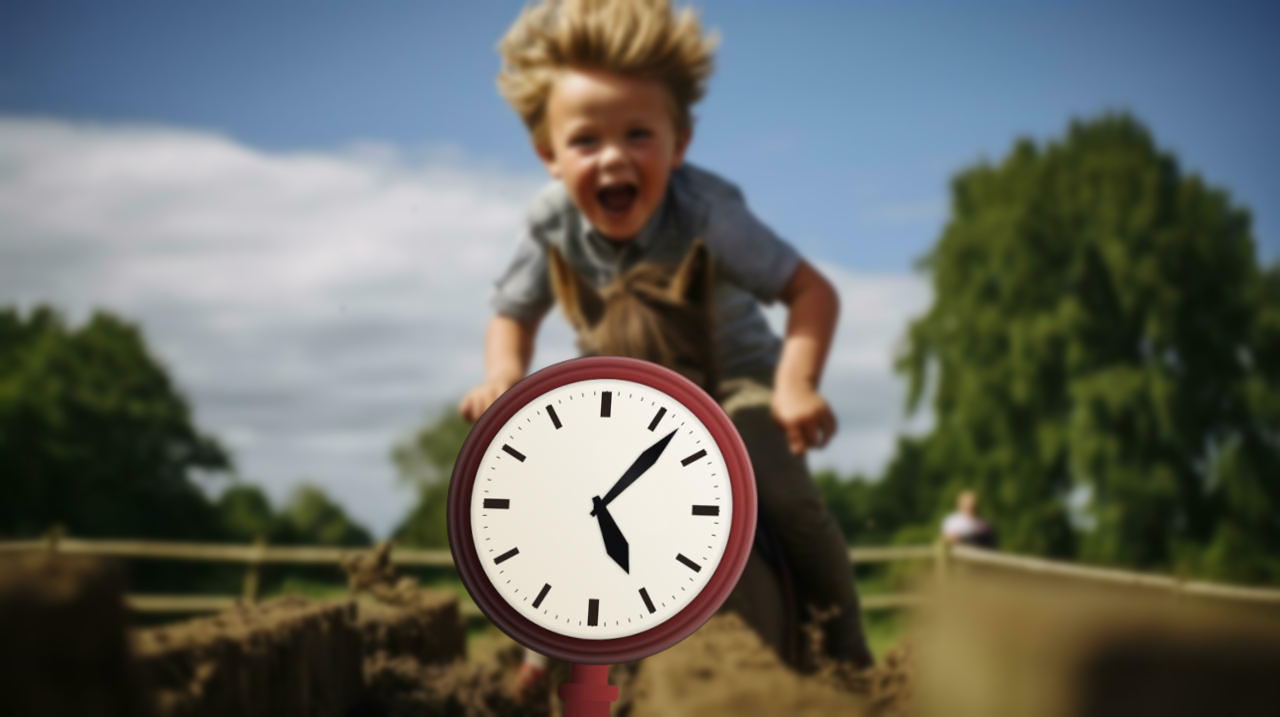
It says 5:07
